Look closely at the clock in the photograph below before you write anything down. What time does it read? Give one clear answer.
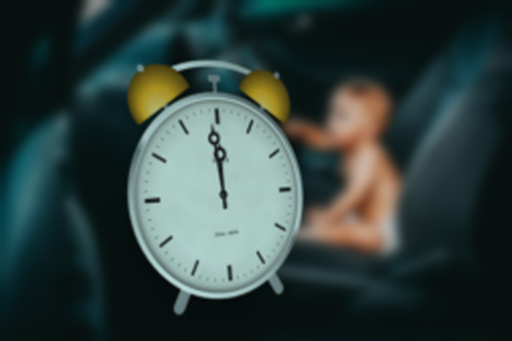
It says 11:59
